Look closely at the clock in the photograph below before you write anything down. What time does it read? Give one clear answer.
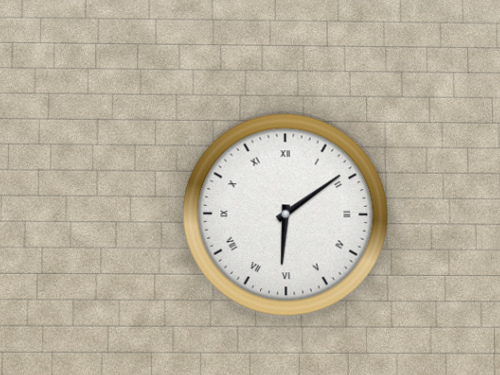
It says 6:09
